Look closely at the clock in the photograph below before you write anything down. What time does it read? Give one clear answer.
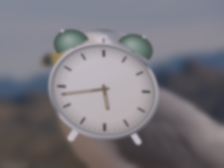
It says 5:43
